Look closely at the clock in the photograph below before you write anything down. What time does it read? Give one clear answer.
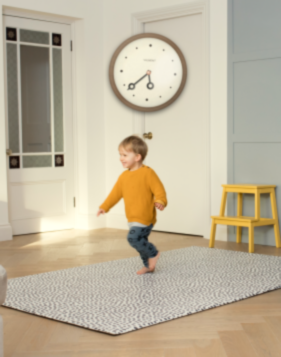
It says 5:38
